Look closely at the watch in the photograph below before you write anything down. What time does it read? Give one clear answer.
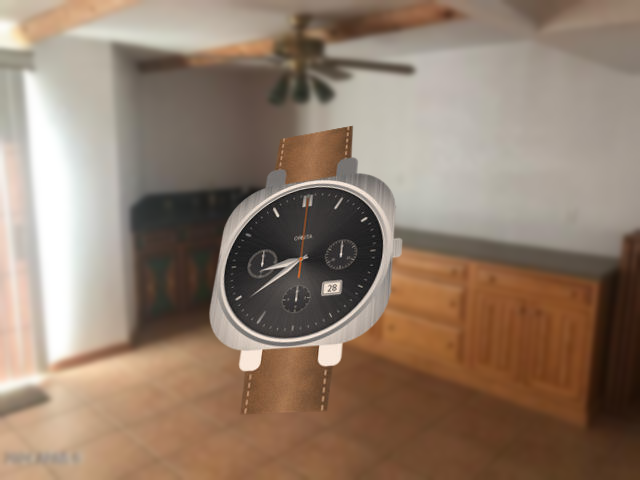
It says 8:39
